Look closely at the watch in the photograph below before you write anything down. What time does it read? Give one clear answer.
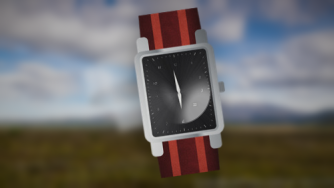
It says 5:59
